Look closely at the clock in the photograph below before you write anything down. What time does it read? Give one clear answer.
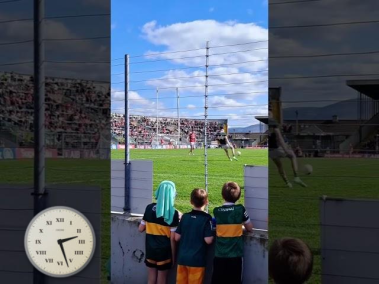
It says 2:27
